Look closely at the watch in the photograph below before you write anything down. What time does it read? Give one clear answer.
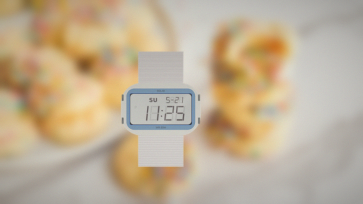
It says 11:25
